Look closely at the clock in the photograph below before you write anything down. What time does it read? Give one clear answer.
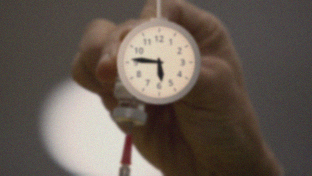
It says 5:46
